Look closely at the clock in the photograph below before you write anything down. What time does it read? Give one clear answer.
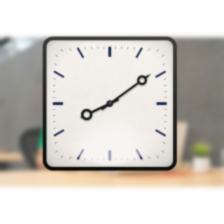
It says 8:09
